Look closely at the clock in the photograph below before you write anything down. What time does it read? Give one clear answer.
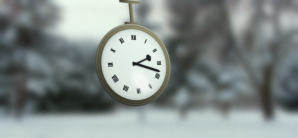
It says 2:18
